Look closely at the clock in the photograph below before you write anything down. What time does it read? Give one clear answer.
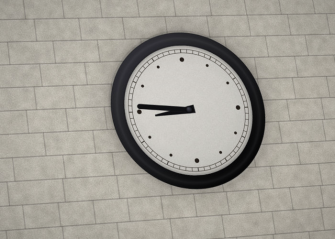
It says 8:46
